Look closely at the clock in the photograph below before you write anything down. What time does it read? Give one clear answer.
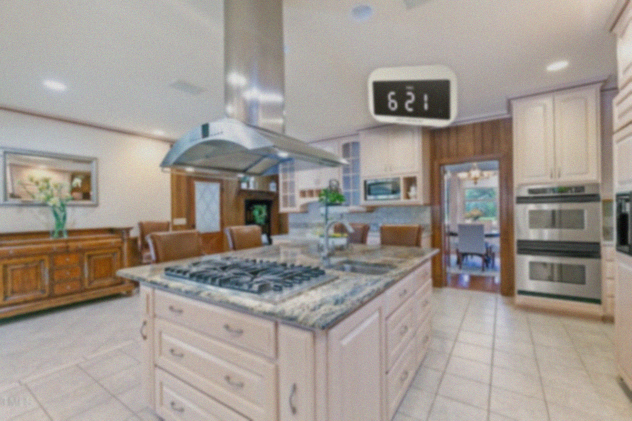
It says 6:21
